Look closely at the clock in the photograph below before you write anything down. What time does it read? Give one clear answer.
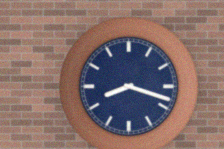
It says 8:18
